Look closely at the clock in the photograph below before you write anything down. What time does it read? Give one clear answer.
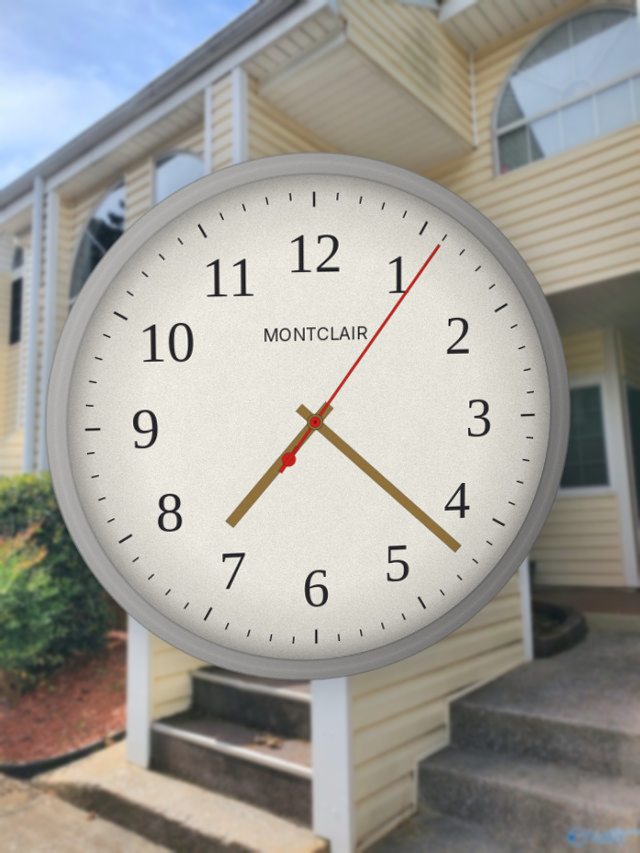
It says 7:22:06
